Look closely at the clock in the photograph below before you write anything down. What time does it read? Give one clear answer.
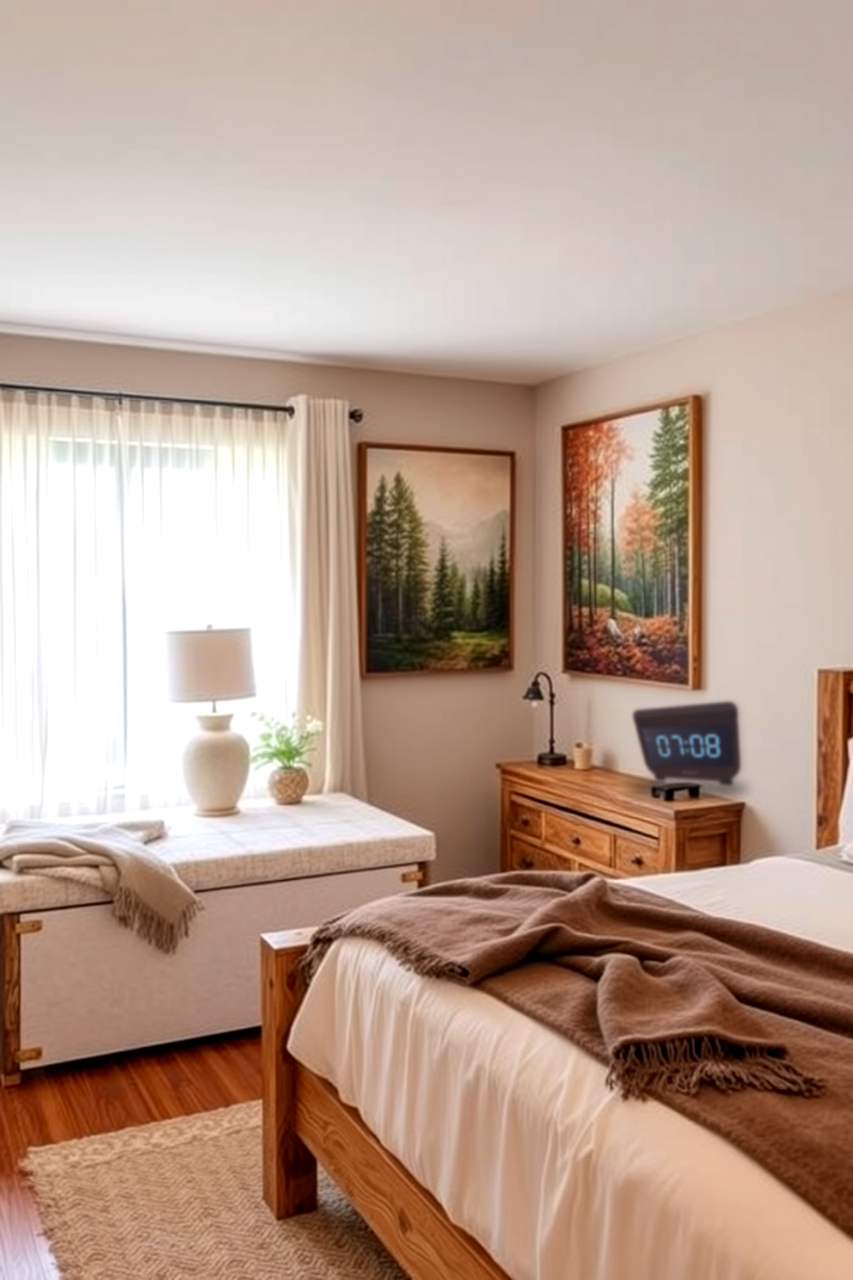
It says 7:08
